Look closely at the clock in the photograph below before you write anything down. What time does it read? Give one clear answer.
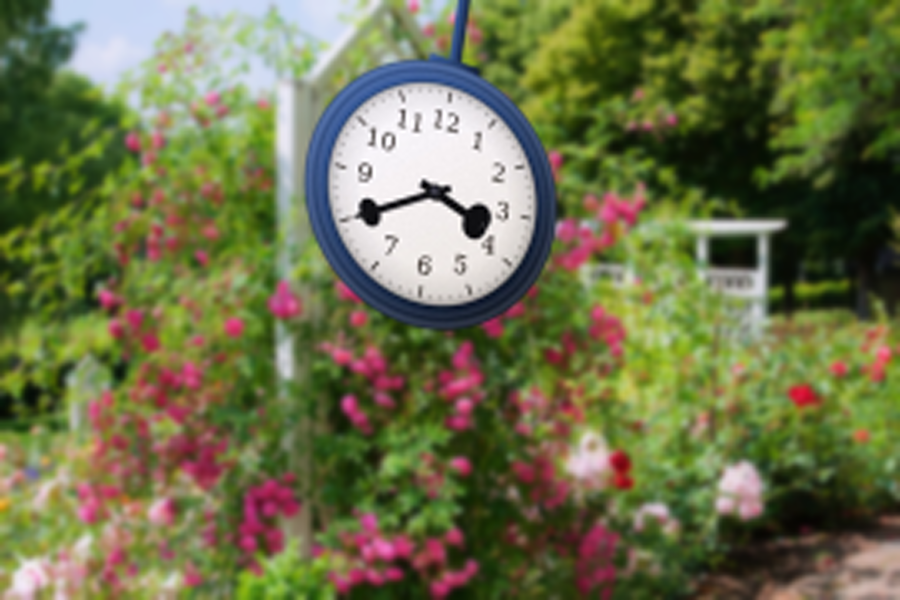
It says 3:40
